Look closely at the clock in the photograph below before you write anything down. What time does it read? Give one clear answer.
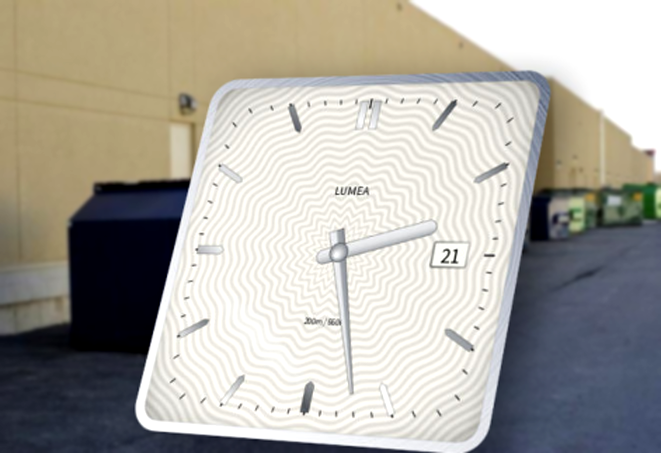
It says 2:27
